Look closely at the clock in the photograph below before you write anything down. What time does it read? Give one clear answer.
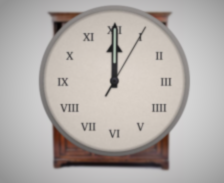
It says 12:00:05
